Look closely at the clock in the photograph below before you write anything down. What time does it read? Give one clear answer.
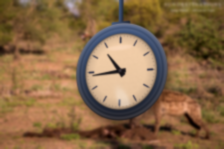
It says 10:44
